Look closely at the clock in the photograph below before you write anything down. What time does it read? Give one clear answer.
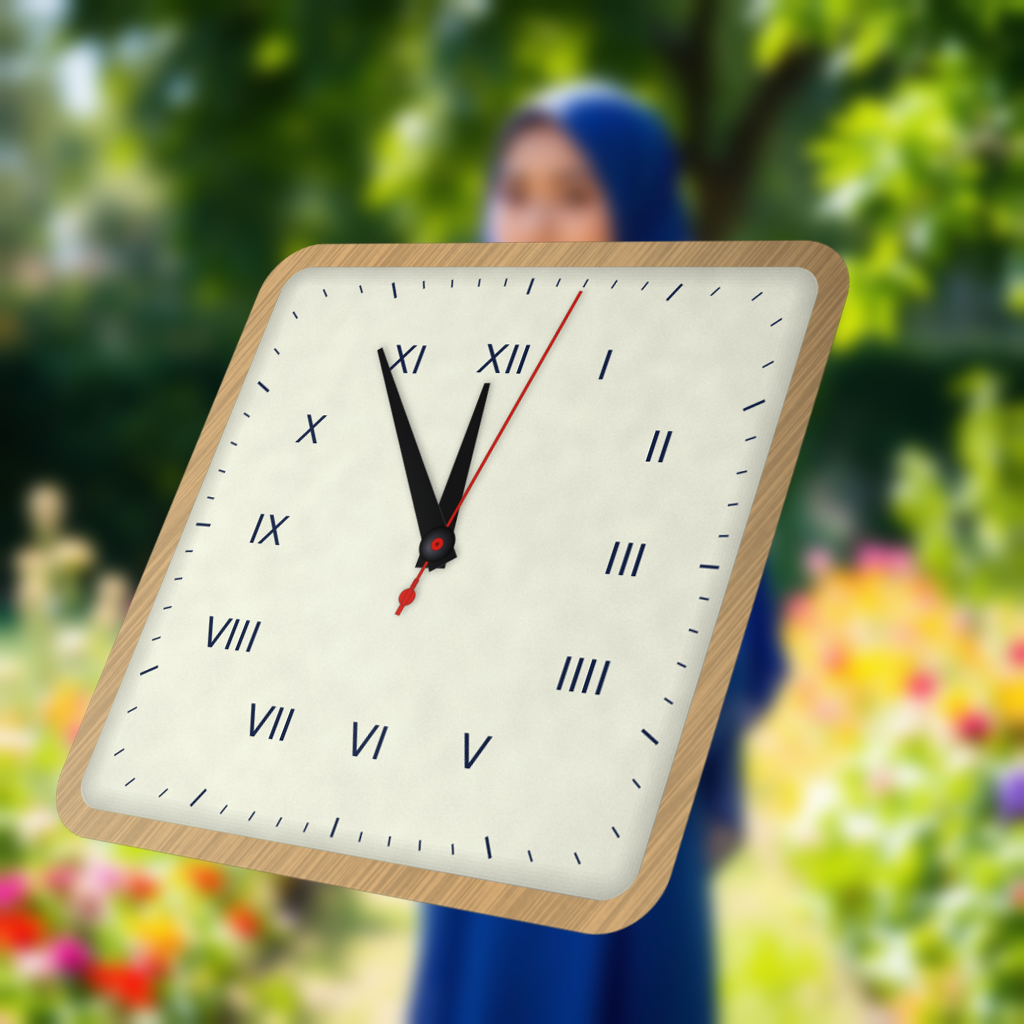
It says 11:54:02
